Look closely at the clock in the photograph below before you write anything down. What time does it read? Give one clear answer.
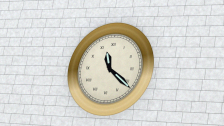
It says 11:21
